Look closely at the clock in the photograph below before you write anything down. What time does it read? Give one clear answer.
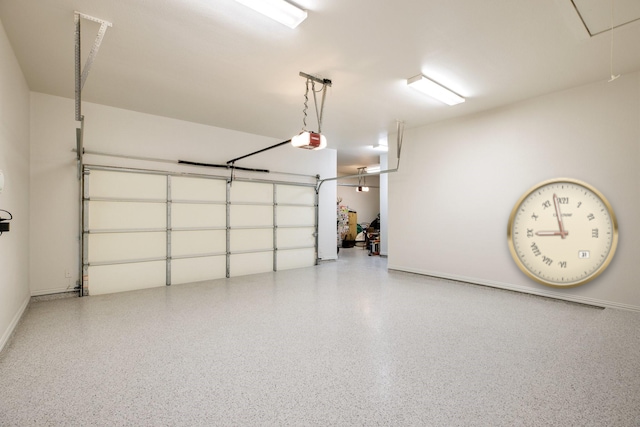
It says 8:58
